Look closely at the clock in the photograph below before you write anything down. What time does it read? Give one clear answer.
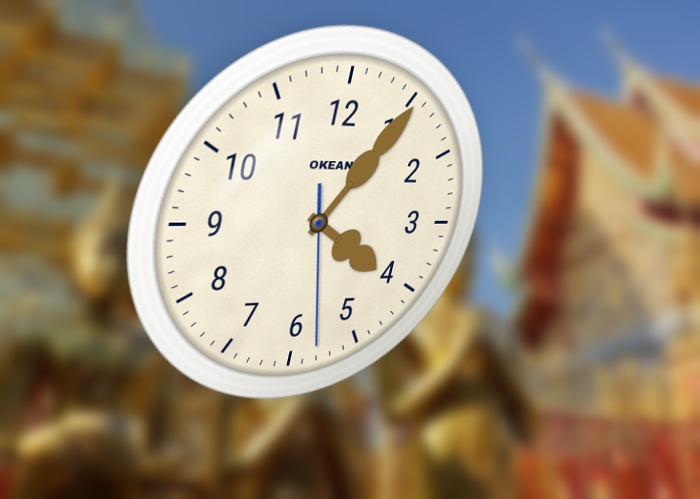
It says 4:05:28
